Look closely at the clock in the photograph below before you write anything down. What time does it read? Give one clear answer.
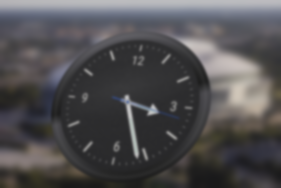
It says 3:26:17
